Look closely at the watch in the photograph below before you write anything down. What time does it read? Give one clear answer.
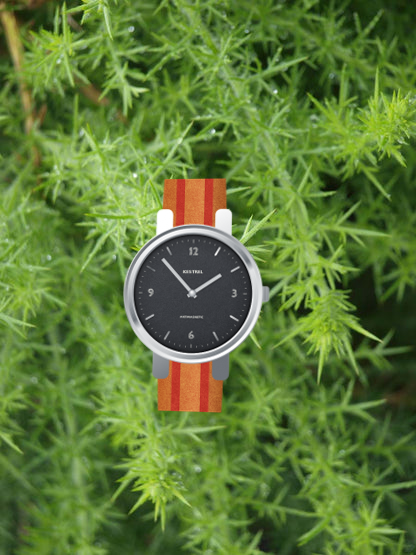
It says 1:53
